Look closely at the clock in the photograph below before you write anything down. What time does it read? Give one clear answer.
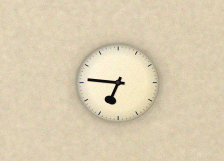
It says 6:46
